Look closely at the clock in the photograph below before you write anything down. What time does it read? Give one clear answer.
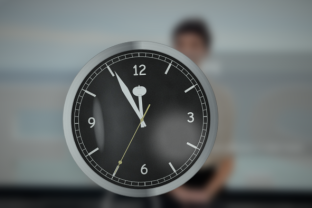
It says 11:55:35
